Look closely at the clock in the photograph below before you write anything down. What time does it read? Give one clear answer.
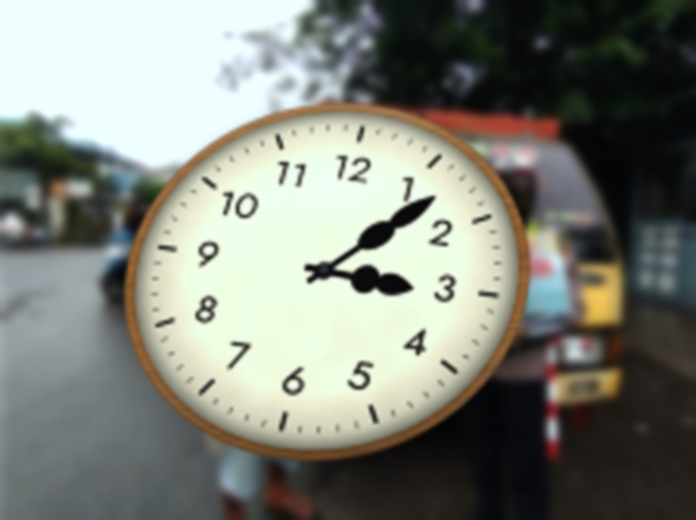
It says 3:07
